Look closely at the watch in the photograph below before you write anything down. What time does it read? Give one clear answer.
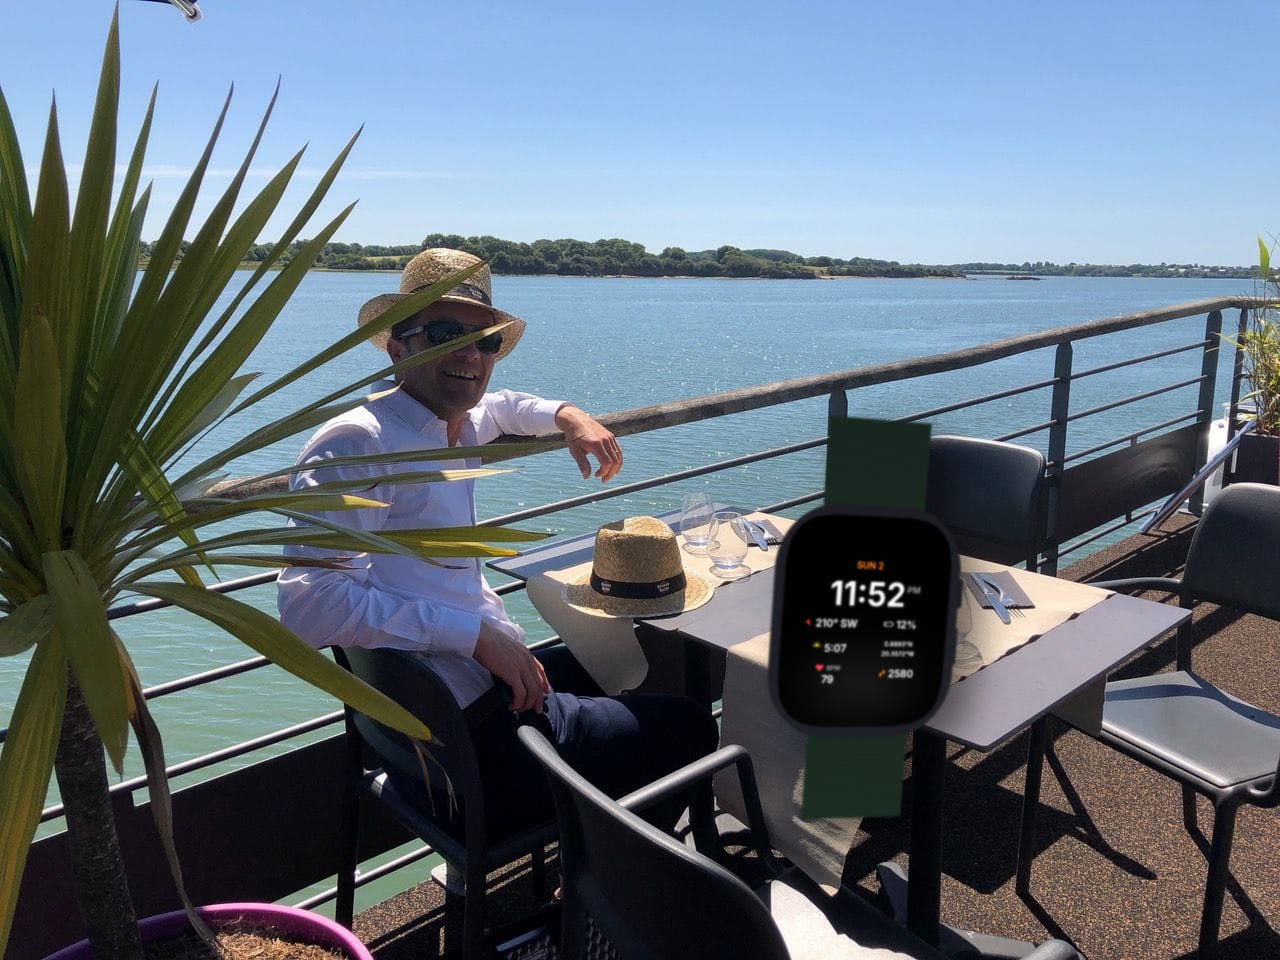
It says 11:52
